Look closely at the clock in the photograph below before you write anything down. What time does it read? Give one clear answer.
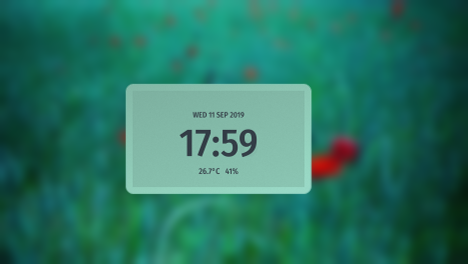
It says 17:59
